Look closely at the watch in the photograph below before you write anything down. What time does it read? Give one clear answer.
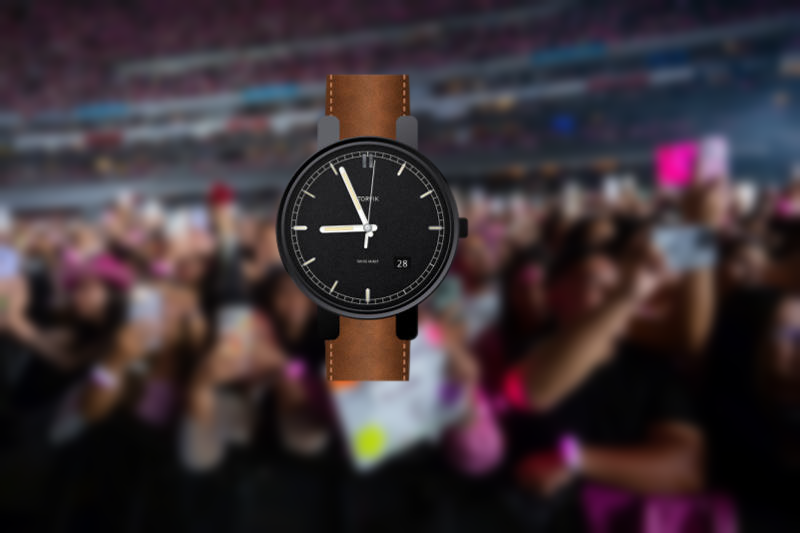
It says 8:56:01
